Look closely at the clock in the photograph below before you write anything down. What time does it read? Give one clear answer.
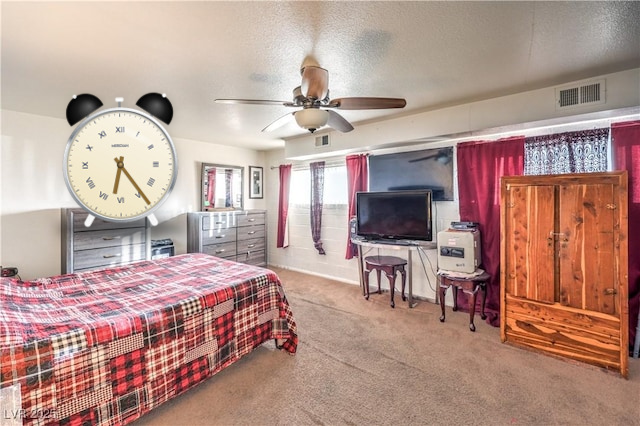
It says 6:24
